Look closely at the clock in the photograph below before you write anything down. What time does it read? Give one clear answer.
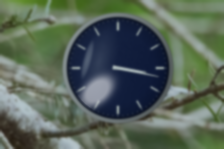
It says 3:17
